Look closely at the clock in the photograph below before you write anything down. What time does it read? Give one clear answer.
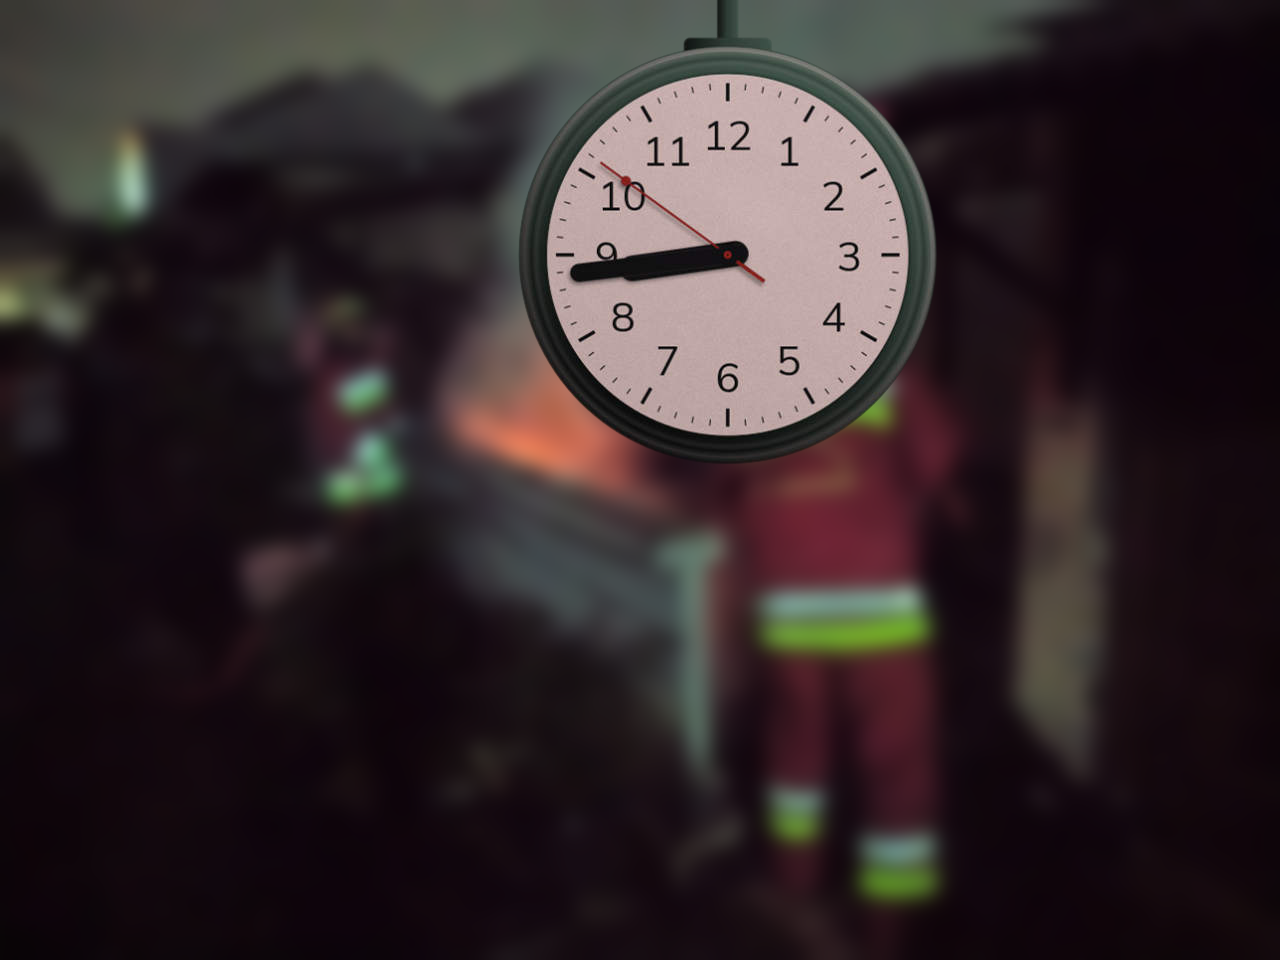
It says 8:43:51
